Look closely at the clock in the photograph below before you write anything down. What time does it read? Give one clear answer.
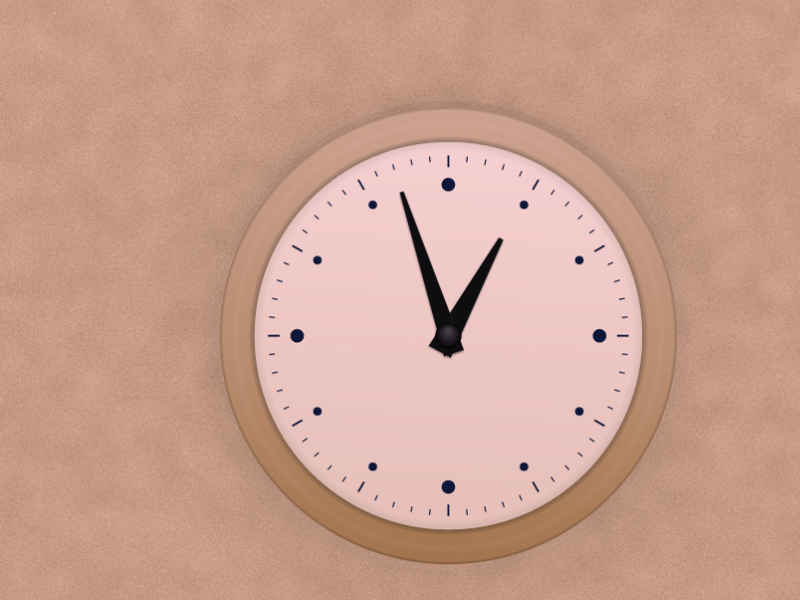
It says 12:57
